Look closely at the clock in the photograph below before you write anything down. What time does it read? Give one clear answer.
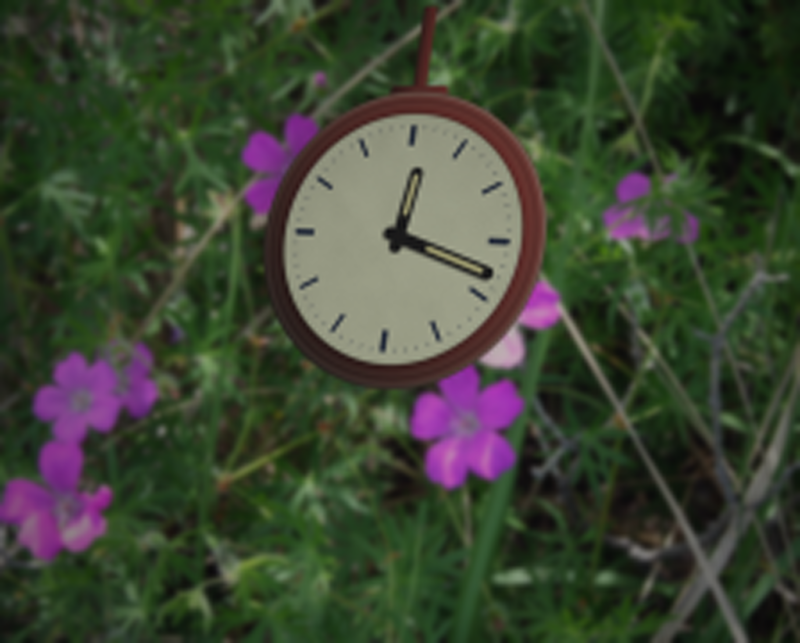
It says 12:18
